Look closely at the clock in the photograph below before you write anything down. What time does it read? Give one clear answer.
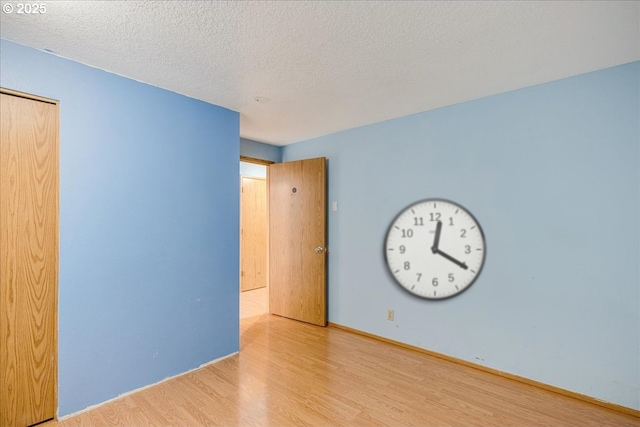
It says 12:20
